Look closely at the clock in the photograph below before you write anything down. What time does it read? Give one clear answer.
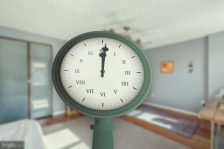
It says 12:01
